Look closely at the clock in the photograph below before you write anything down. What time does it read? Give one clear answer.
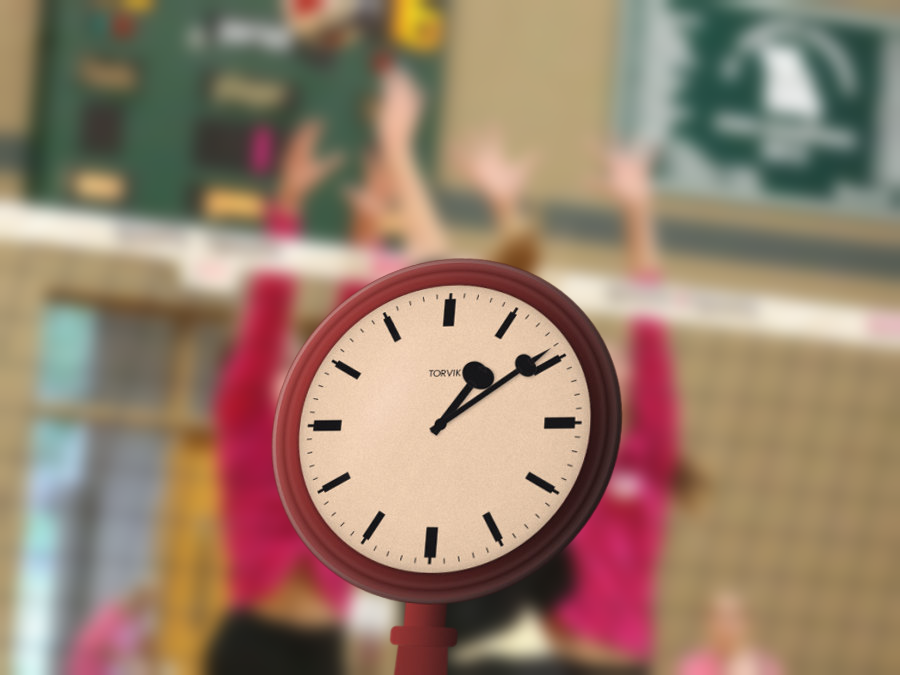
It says 1:09
